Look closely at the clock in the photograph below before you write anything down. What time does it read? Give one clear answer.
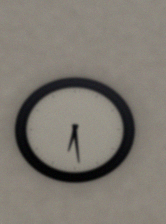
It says 6:29
